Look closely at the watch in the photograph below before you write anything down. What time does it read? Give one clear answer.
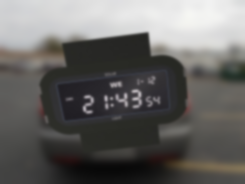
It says 21:43
